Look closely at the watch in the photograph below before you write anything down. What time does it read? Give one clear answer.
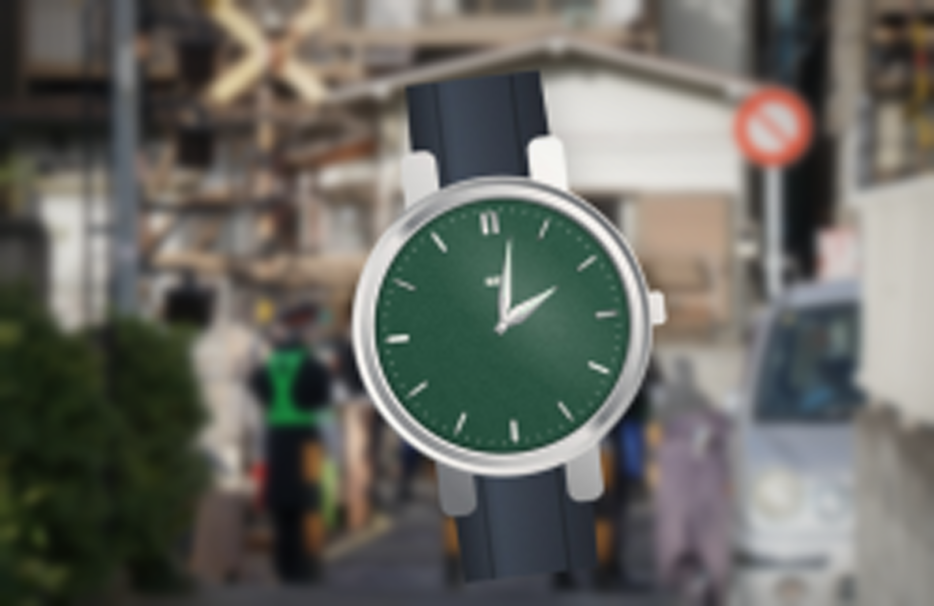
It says 2:02
